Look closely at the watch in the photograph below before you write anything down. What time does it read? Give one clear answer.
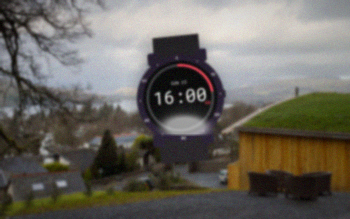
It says 16:00
